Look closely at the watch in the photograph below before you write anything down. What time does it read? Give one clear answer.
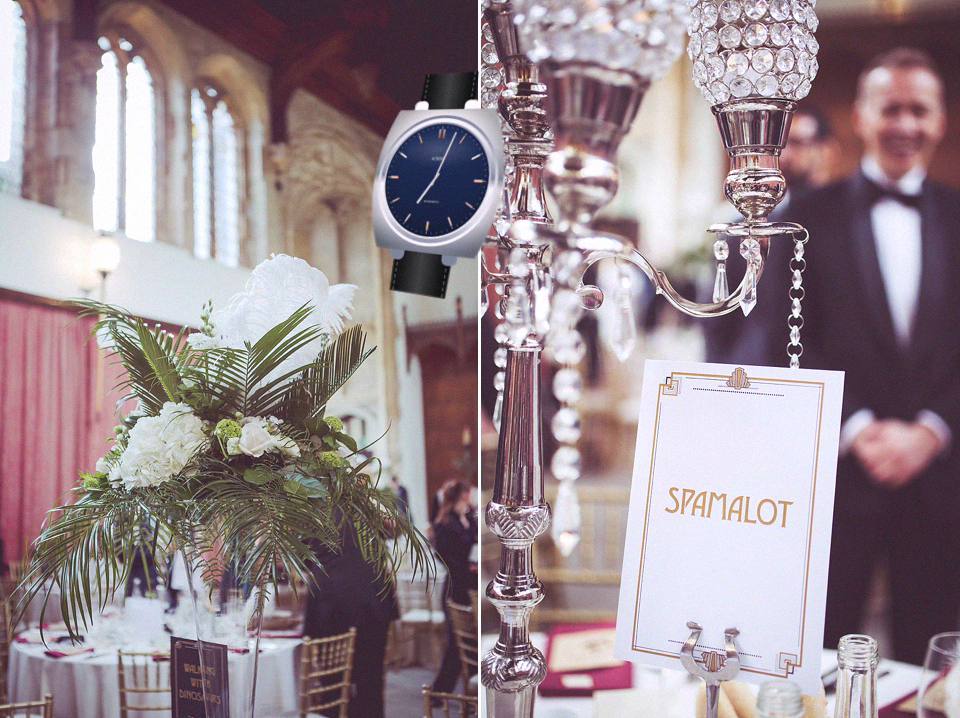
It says 7:03
